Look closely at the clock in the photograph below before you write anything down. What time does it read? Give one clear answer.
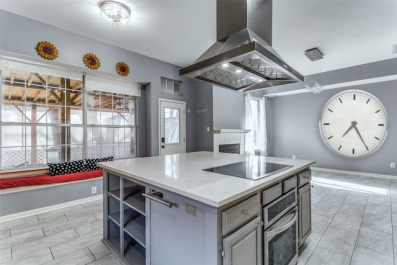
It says 7:25
